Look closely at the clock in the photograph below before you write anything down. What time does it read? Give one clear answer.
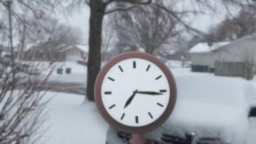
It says 7:16
